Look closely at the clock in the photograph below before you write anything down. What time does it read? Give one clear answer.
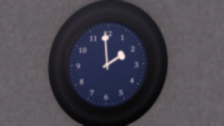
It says 1:59
